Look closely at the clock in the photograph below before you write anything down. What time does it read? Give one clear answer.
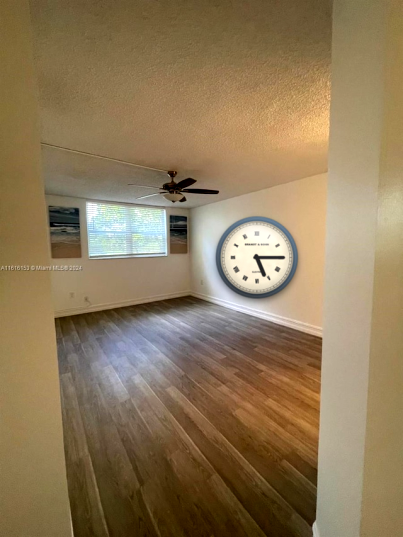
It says 5:15
